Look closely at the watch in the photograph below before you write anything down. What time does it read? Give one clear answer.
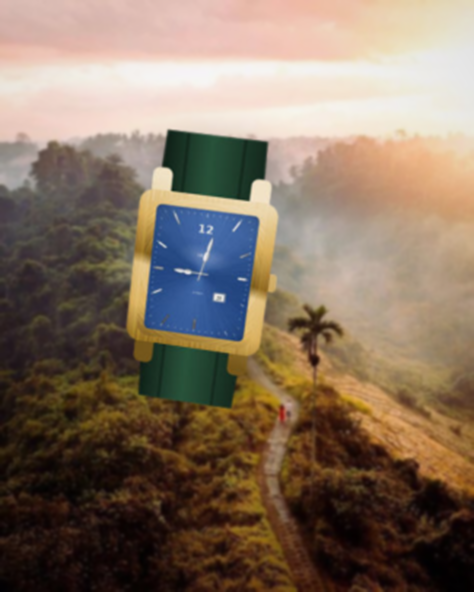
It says 9:02
